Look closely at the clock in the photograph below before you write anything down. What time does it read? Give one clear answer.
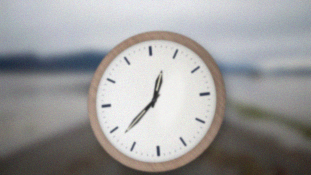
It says 12:38
